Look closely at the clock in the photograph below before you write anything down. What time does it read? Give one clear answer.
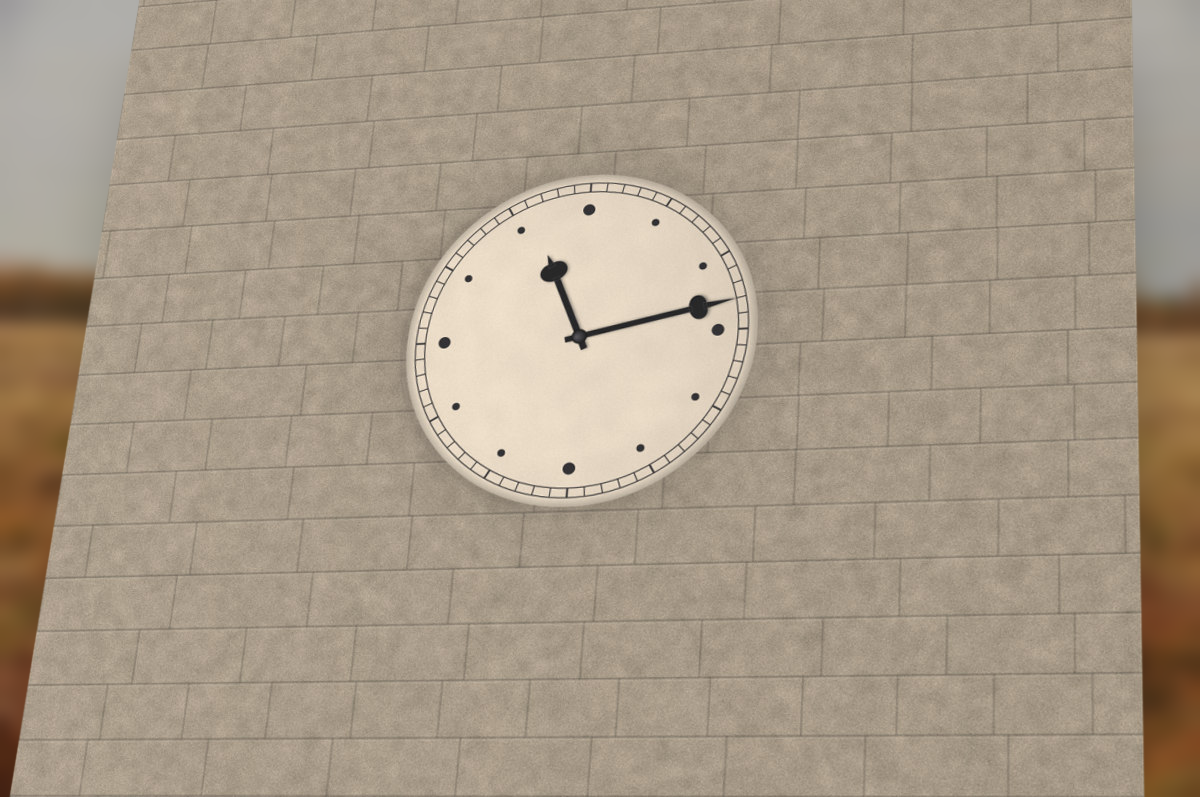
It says 11:13
